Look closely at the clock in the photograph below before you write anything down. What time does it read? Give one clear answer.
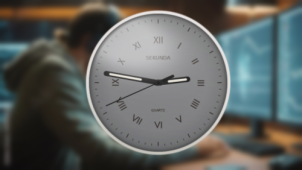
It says 2:46:41
